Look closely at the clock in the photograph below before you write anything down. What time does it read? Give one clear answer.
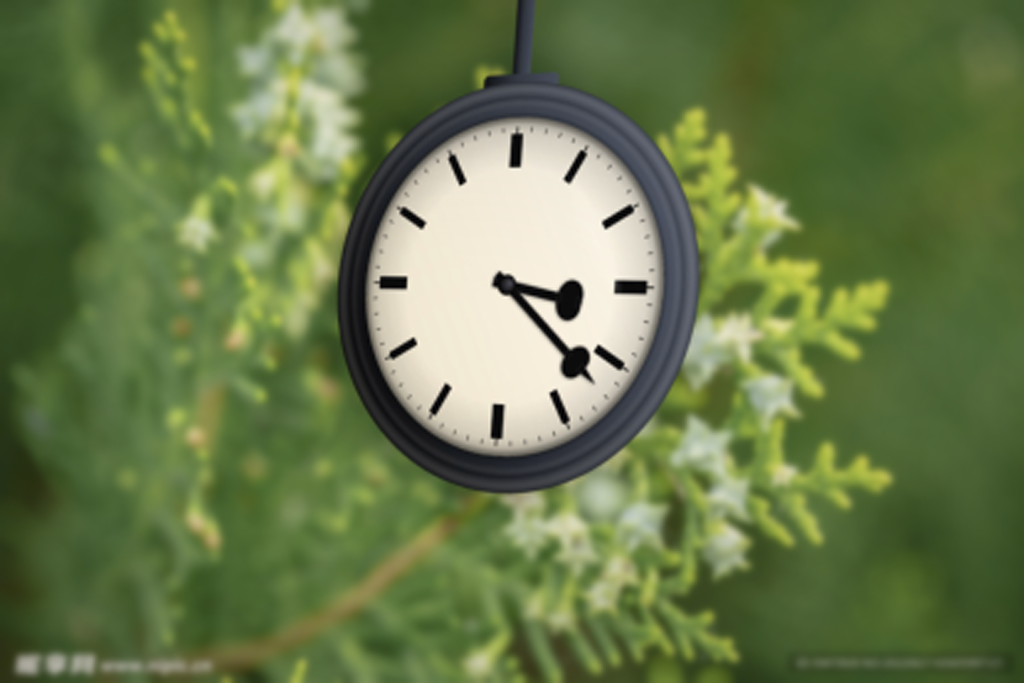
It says 3:22
